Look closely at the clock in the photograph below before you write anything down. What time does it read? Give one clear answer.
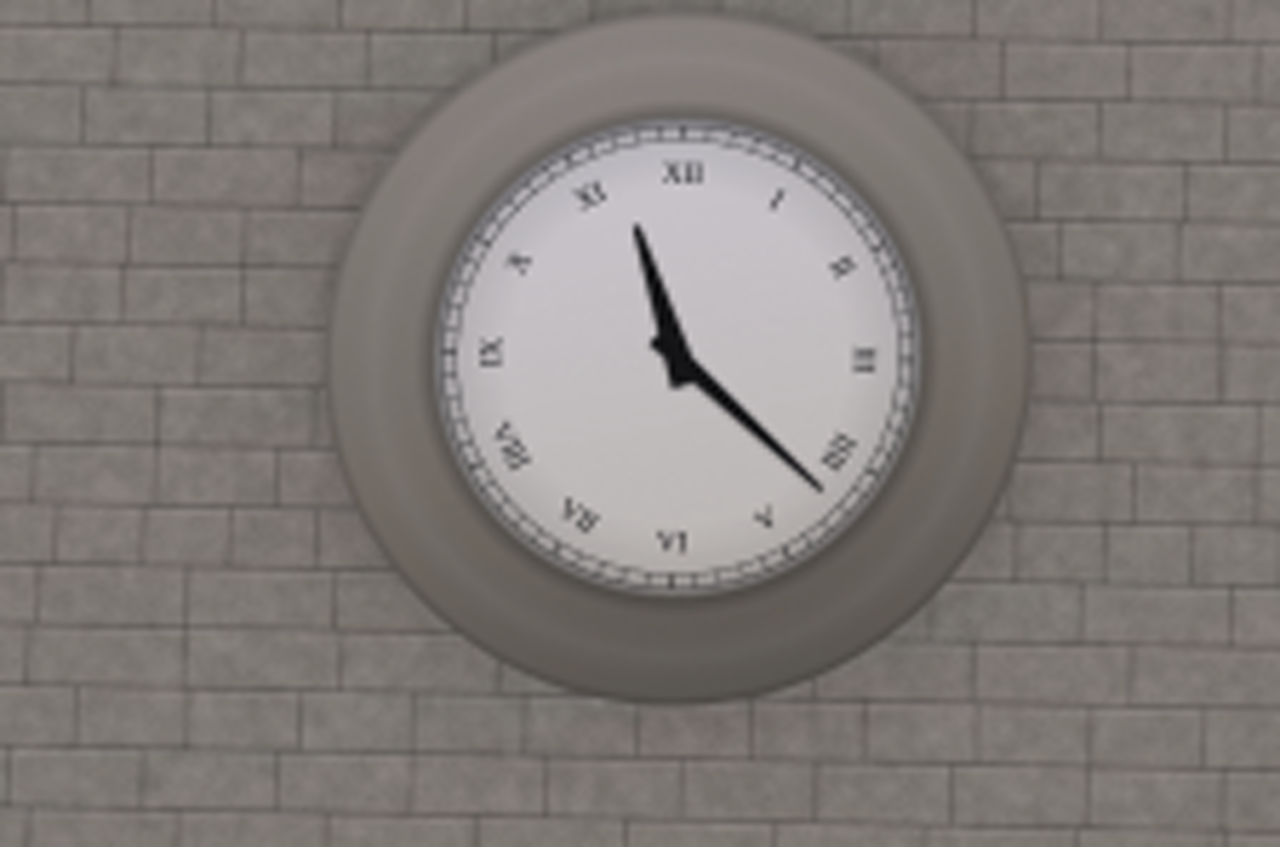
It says 11:22
